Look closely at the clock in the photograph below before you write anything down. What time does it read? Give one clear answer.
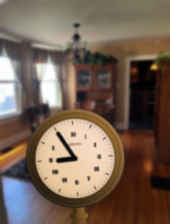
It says 8:55
